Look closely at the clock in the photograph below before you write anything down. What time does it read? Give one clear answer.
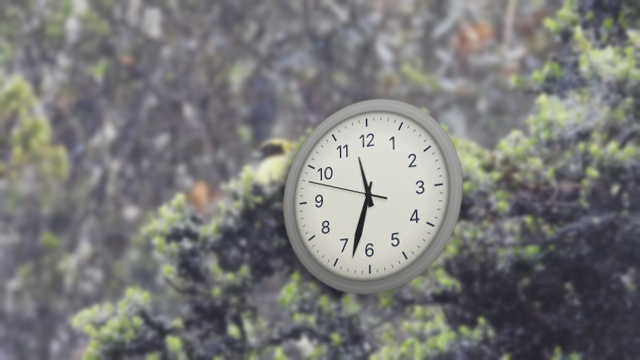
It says 11:32:48
